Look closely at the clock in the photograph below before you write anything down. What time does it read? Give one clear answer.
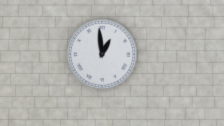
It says 12:59
